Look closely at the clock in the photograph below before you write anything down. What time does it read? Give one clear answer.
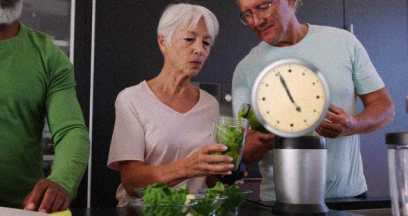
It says 4:56
